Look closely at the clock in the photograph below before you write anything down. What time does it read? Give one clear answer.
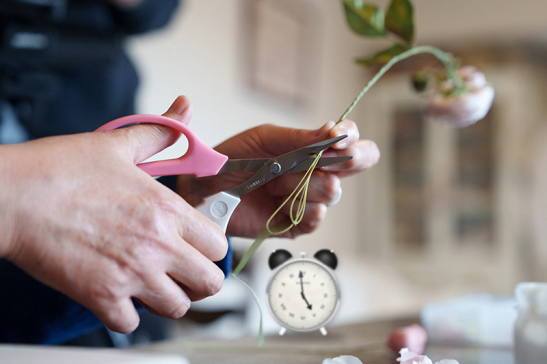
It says 4:59
